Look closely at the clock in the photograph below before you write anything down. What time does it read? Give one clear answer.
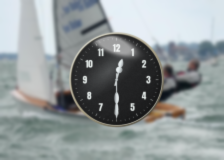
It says 12:30
